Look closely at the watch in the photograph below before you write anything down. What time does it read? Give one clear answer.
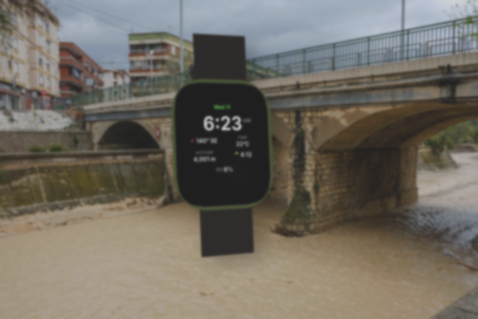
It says 6:23
